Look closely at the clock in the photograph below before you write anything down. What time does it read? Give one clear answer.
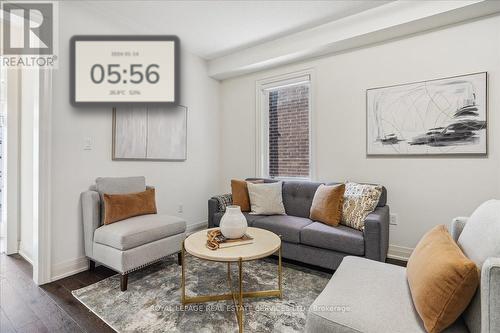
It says 5:56
